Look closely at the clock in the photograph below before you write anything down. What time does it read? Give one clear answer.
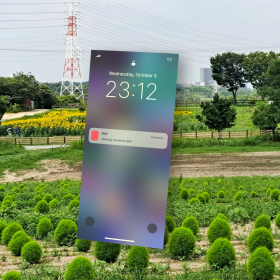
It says 23:12
